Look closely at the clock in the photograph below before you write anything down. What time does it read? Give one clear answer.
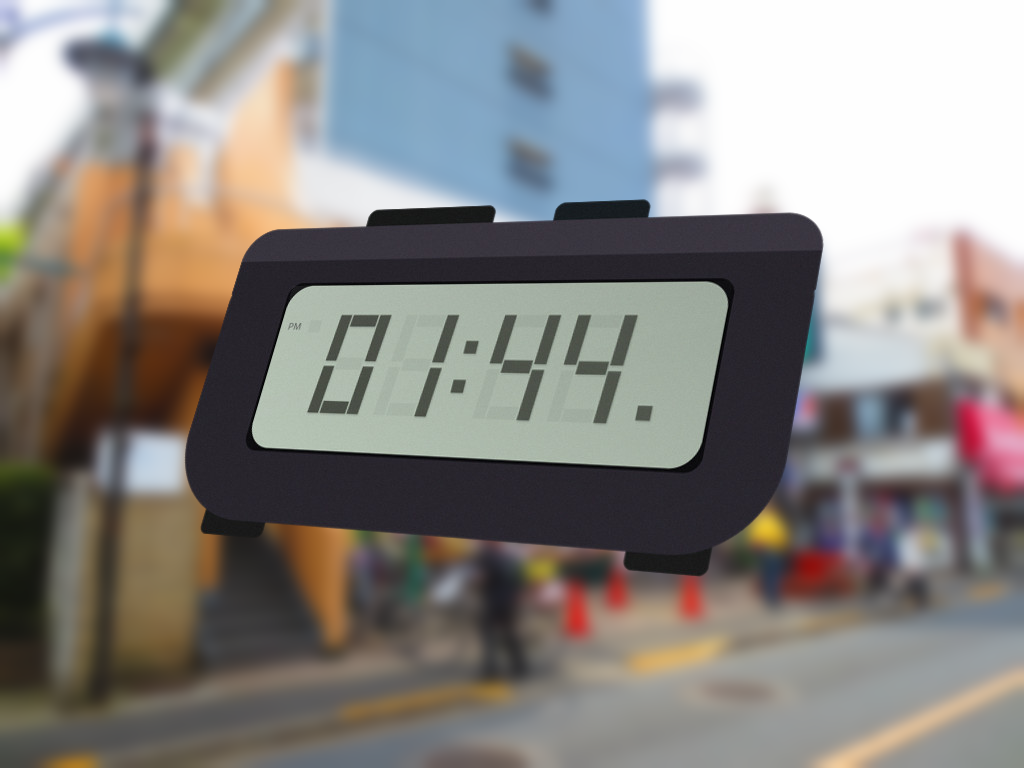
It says 1:44
